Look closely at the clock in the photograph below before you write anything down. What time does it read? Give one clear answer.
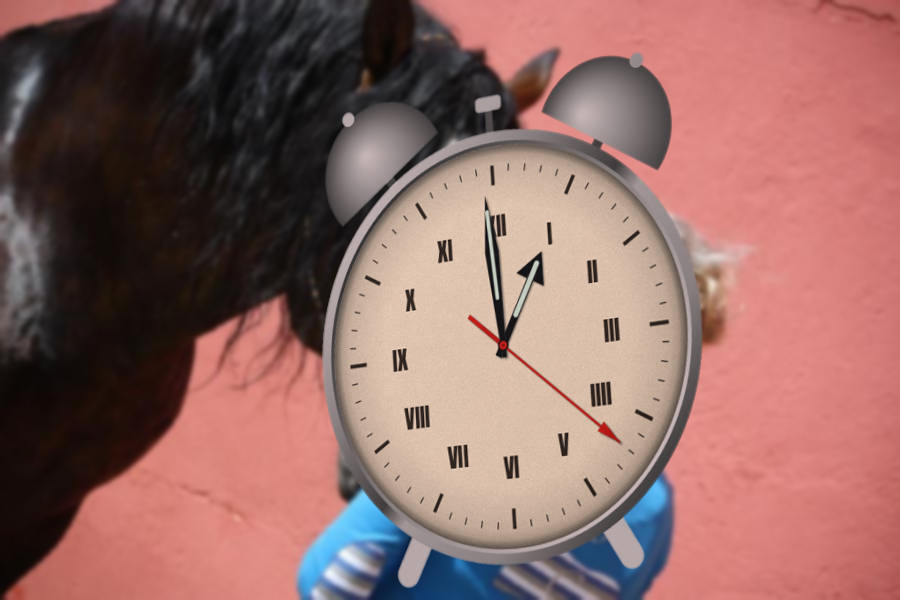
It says 12:59:22
